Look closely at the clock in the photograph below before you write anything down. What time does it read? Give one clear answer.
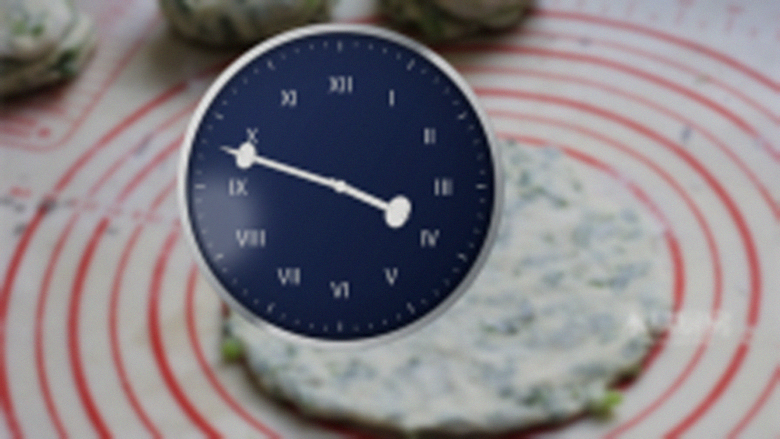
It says 3:48
